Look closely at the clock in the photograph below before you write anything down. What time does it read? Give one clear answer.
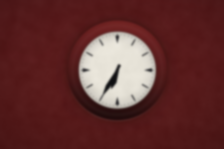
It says 6:35
